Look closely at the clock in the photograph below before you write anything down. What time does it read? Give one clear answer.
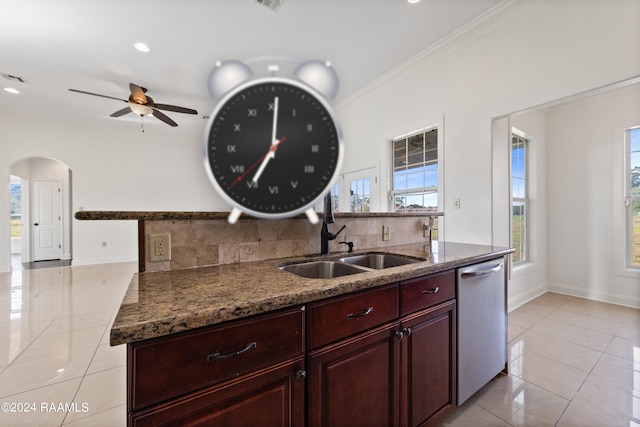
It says 7:00:38
